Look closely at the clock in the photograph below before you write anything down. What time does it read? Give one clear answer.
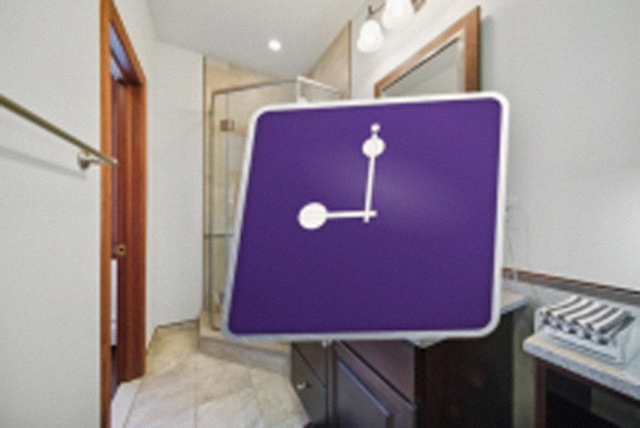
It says 9:00
